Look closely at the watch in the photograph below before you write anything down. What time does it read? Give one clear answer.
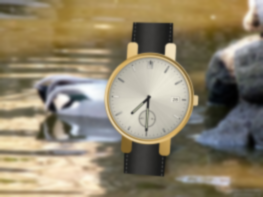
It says 7:30
